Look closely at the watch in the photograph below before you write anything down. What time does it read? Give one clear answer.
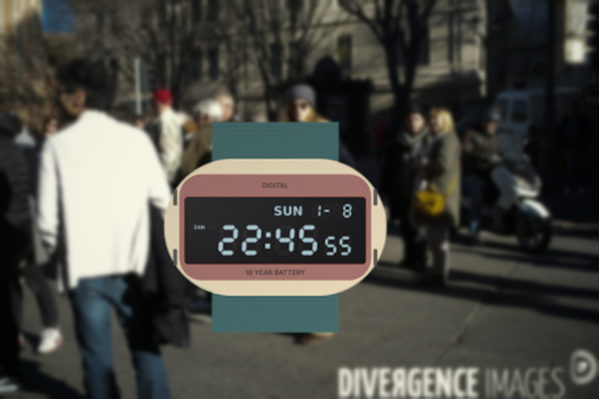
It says 22:45:55
